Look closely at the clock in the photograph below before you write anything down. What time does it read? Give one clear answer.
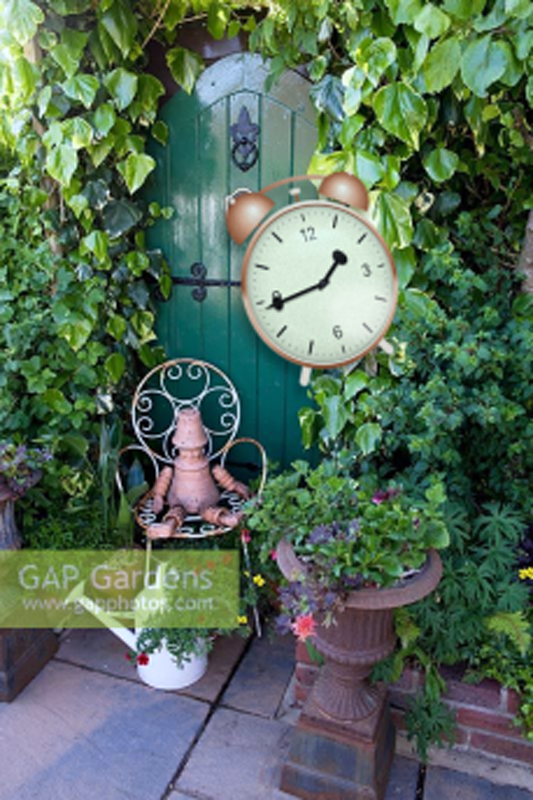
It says 1:44
